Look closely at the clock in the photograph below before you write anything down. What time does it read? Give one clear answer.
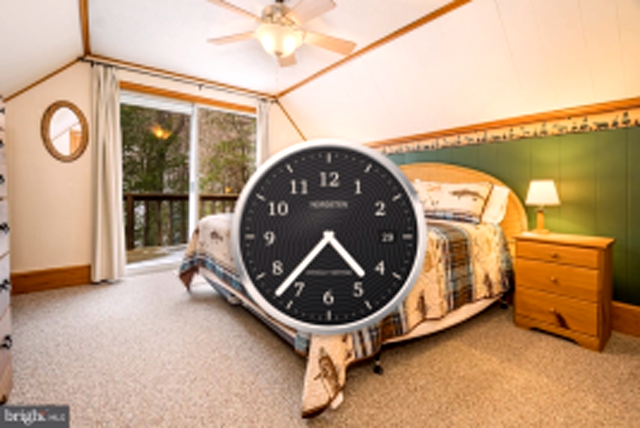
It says 4:37
